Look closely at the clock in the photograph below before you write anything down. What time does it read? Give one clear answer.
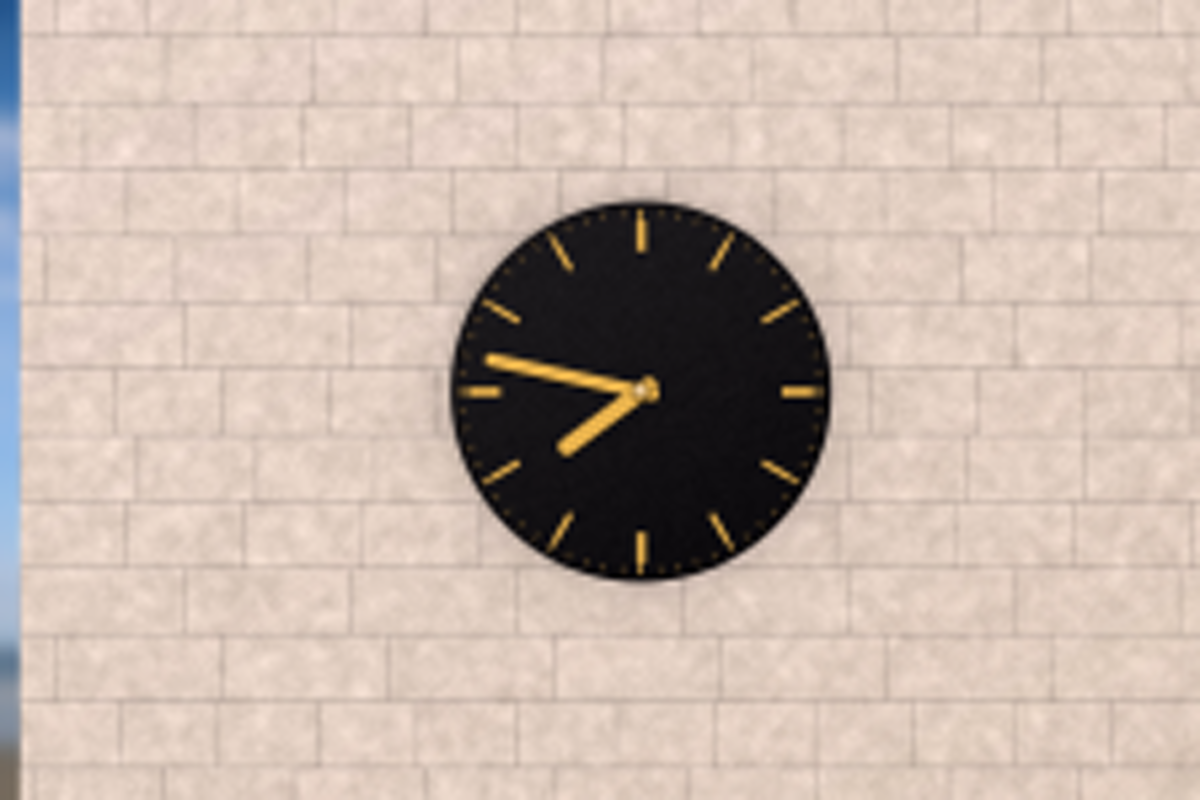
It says 7:47
